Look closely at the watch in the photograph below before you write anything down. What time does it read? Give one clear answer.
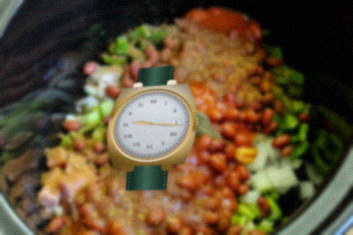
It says 9:16
